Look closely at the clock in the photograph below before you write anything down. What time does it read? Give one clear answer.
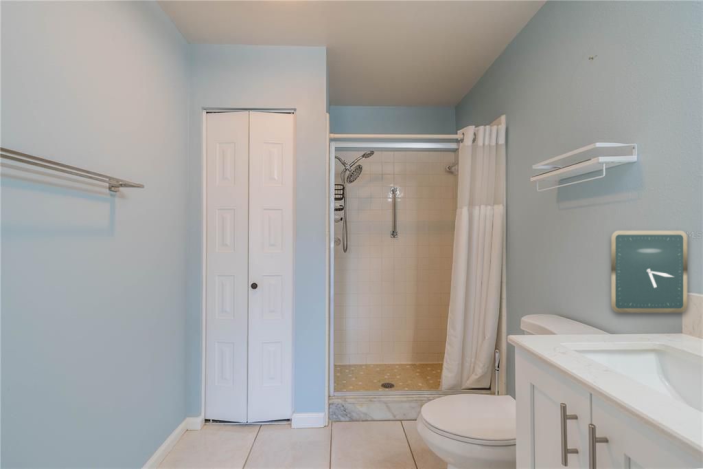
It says 5:17
